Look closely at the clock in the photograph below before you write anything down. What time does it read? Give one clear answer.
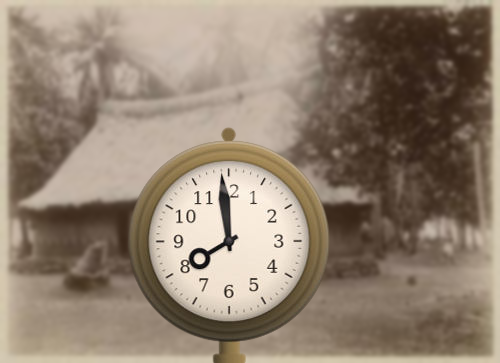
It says 7:59
